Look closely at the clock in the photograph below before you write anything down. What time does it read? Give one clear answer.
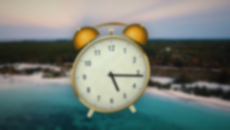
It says 5:16
